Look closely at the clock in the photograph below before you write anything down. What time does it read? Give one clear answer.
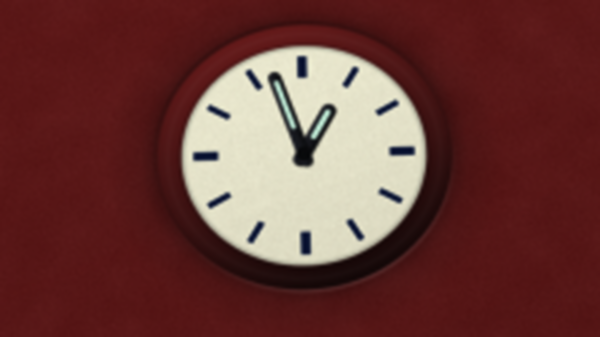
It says 12:57
